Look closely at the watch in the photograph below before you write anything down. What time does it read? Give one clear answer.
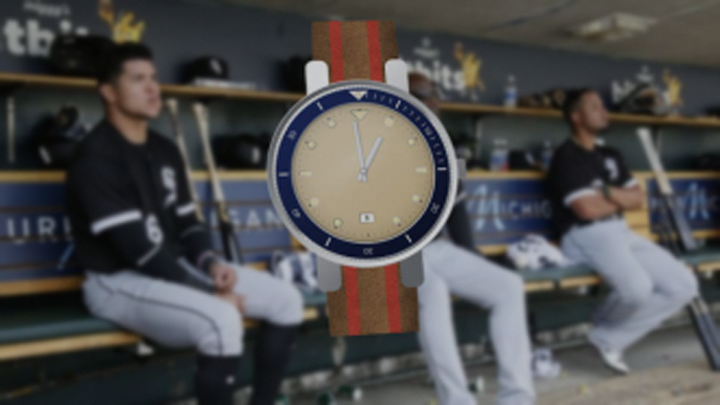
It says 12:59
